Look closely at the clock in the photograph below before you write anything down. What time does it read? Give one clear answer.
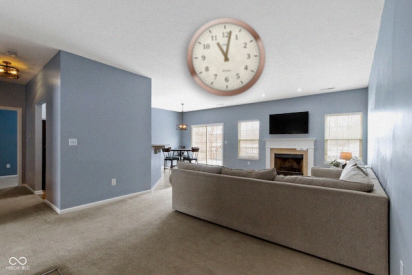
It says 11:02
